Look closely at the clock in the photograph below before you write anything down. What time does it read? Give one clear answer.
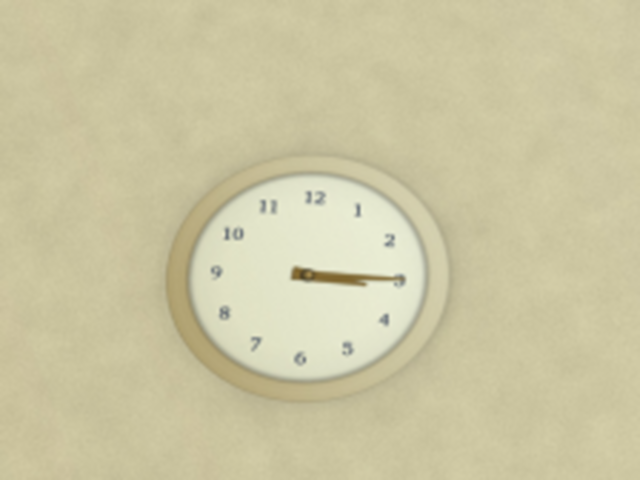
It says 3:15
